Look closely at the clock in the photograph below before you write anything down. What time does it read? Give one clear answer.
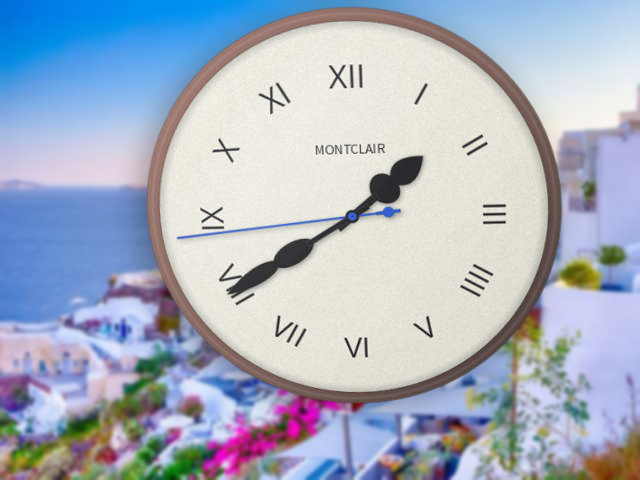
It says 1:39:44
